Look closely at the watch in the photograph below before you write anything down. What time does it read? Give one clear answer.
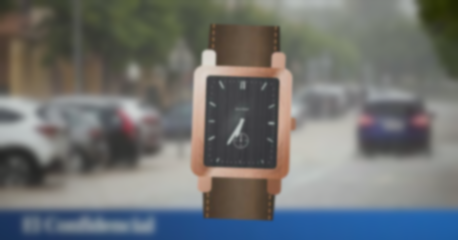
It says 6:35
